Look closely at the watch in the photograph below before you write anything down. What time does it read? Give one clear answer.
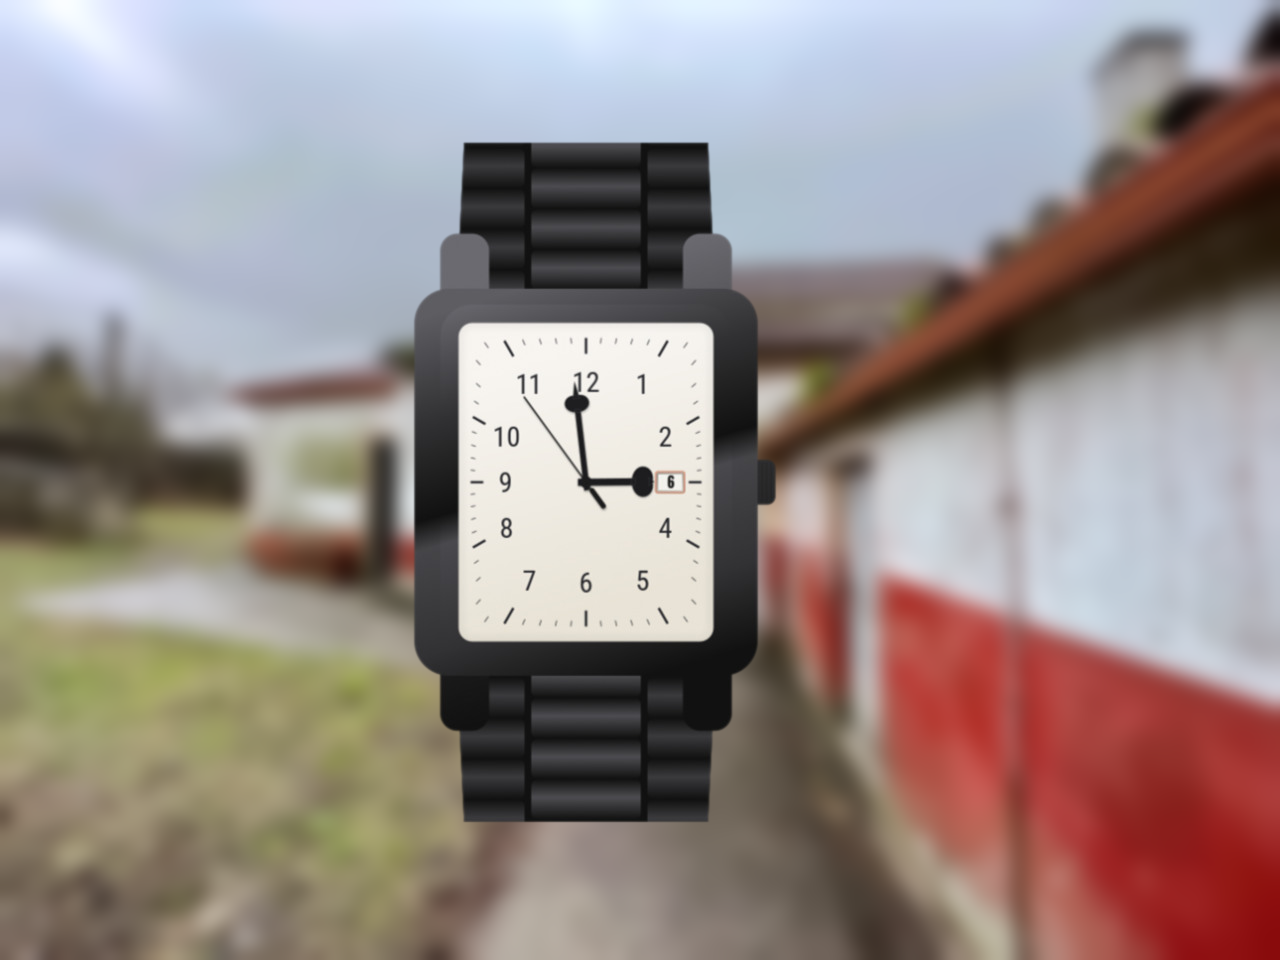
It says 2:58:54
